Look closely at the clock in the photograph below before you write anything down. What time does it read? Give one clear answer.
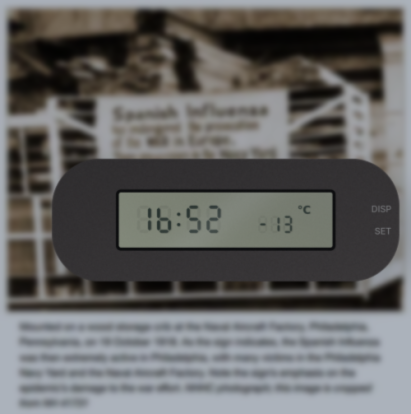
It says 16:52
